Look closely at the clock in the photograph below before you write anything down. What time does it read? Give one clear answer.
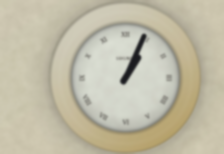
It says 1:04
